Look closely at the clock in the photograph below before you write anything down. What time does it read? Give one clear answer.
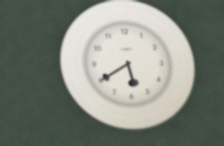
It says 5:40
